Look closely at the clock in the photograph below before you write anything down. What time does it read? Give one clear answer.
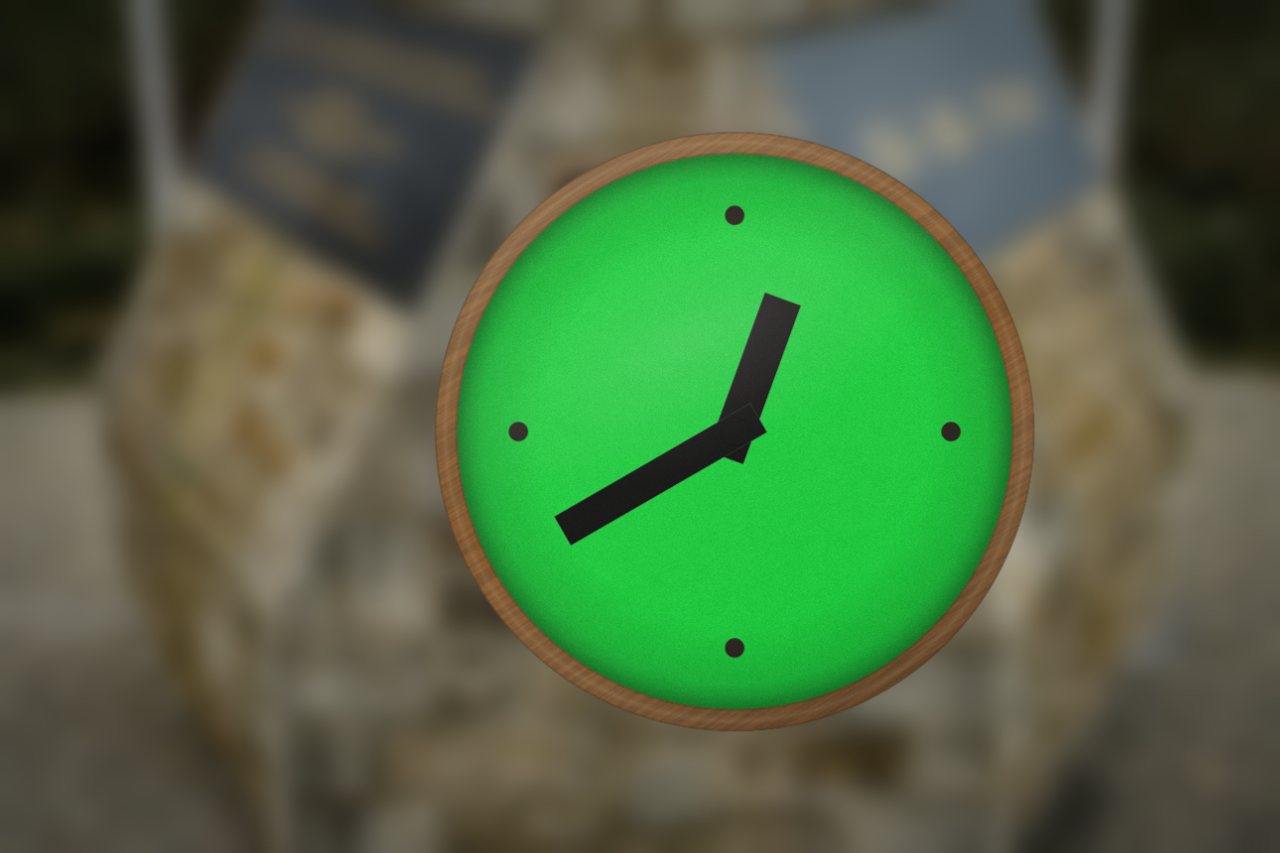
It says 12:40
